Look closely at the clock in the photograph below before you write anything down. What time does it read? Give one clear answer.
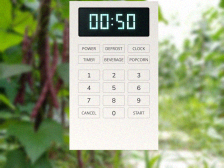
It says 0:50
